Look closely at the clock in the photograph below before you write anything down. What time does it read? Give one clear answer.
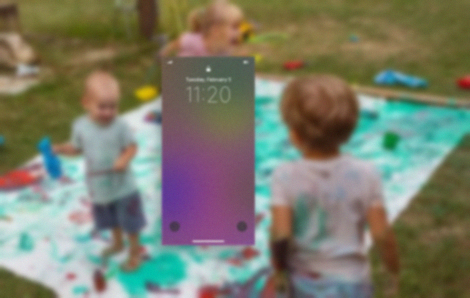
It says 11:20
